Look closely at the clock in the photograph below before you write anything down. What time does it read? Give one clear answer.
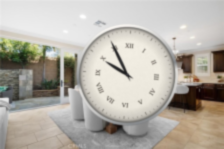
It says 9:55
